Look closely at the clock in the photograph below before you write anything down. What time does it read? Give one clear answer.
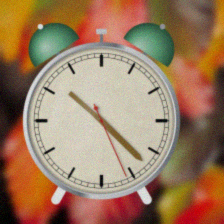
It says 10:22:26
